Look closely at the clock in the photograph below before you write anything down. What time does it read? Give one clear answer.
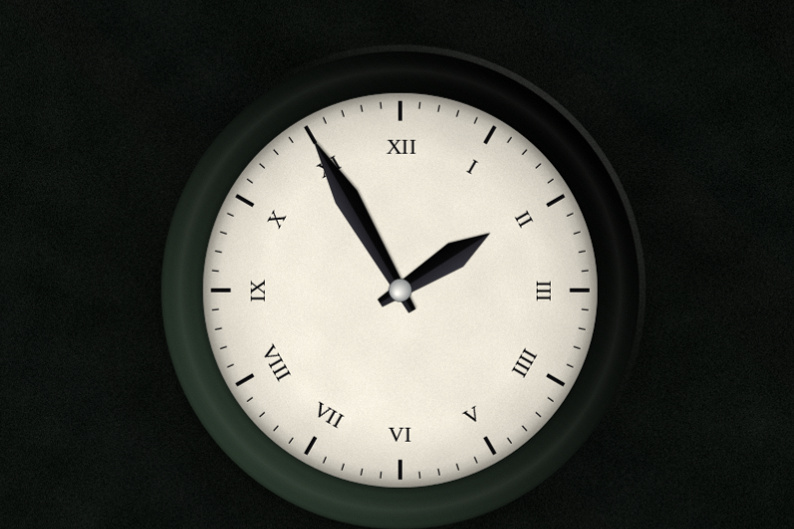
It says 1:55
